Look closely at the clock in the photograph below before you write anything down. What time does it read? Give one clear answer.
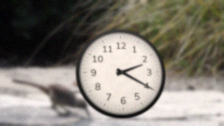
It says 2:20
